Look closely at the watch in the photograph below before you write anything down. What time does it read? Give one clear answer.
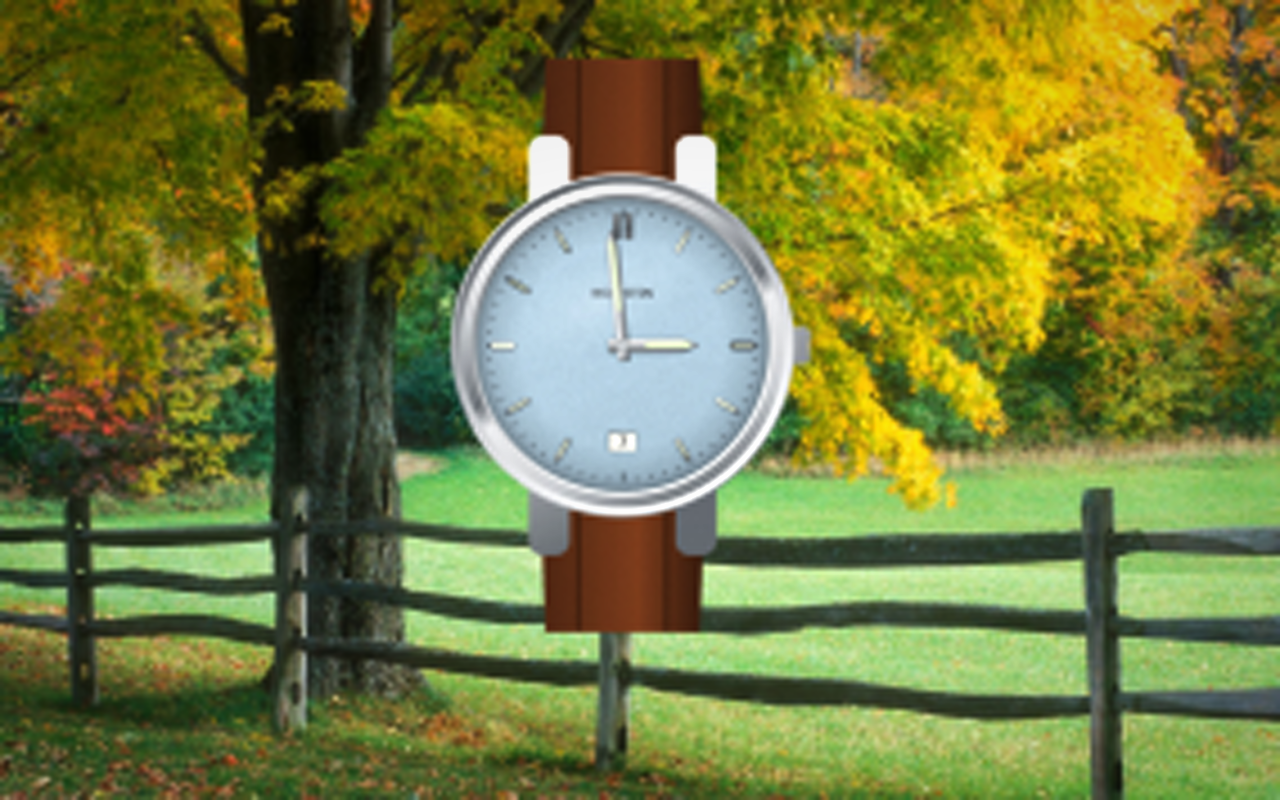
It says 2:59
